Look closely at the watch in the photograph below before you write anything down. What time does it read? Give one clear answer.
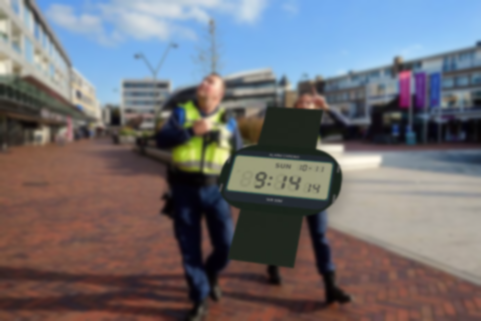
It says 9:14:14
